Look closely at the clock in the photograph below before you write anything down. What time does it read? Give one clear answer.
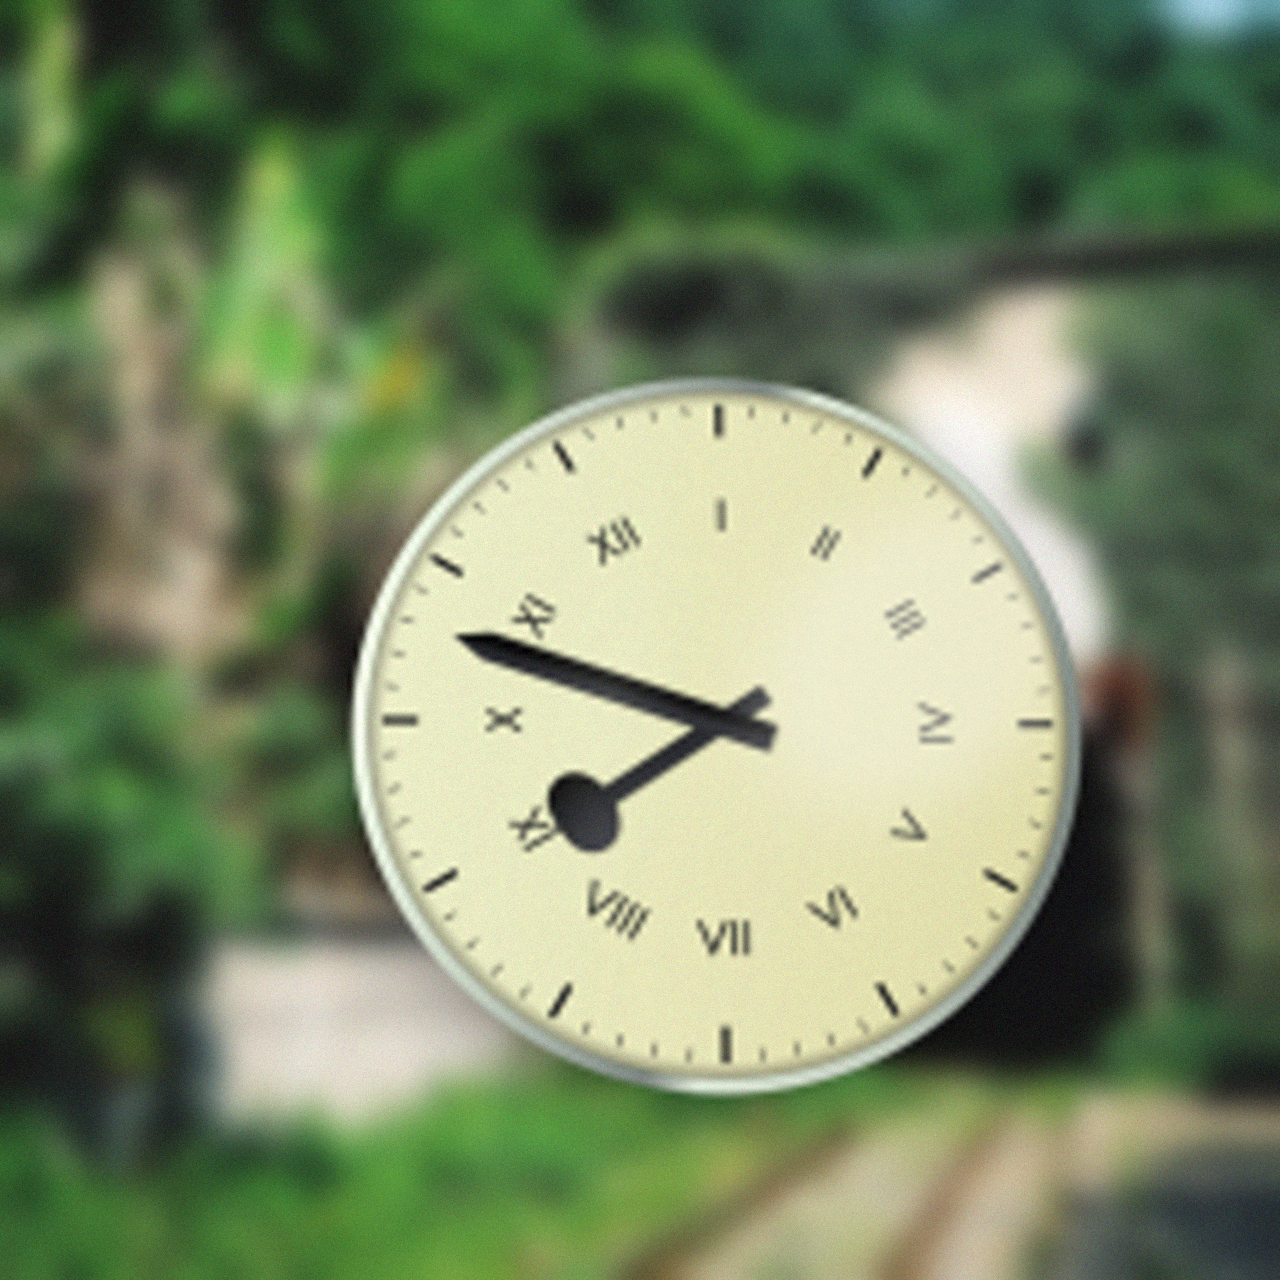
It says 8:53
